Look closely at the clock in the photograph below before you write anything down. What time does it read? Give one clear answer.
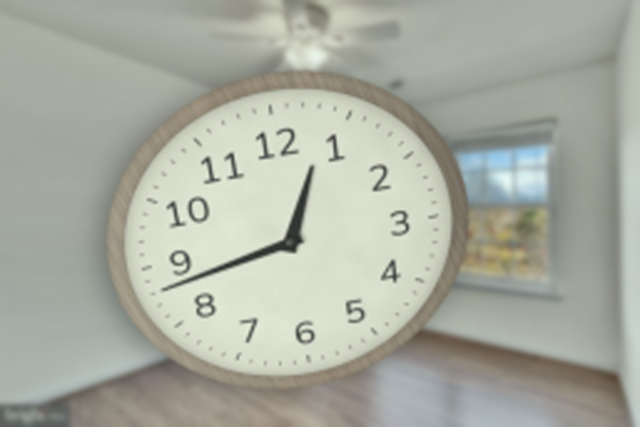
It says 12:43
